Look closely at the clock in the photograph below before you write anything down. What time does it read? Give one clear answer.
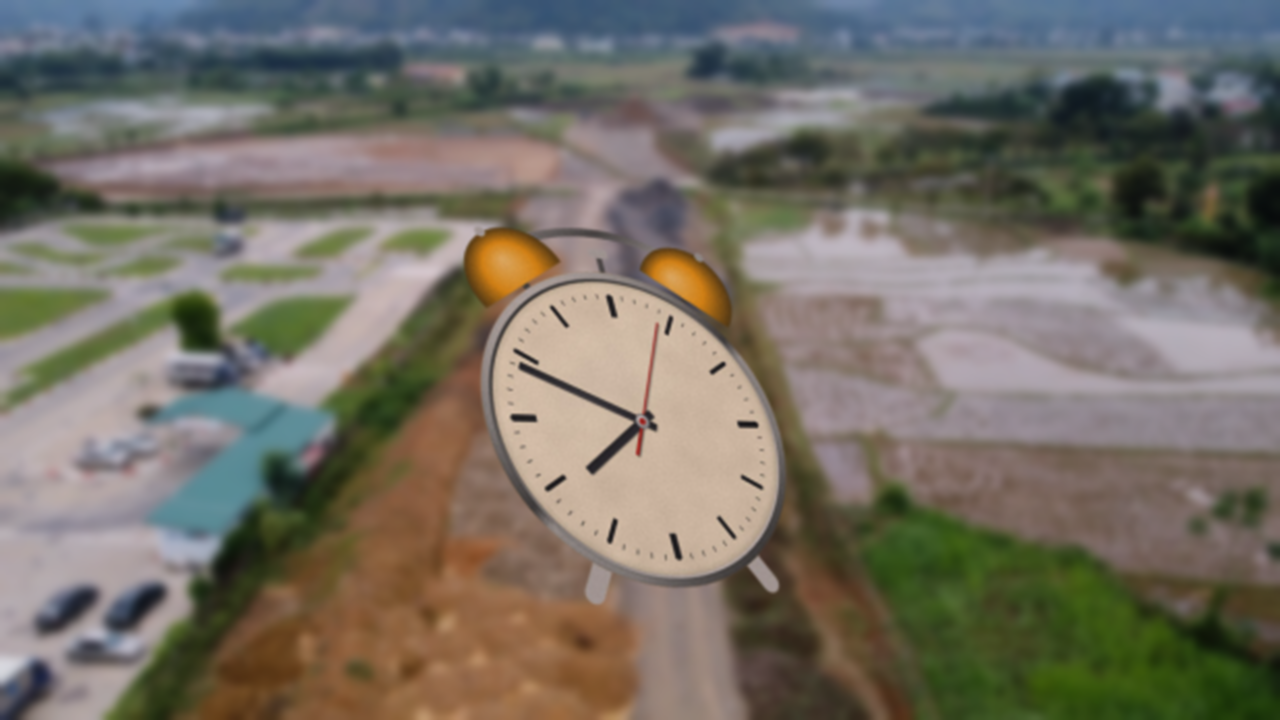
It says 7:49:04
